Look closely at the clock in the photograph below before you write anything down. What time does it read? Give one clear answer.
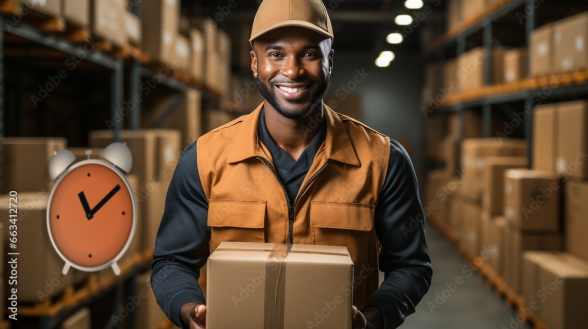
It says 11:09
